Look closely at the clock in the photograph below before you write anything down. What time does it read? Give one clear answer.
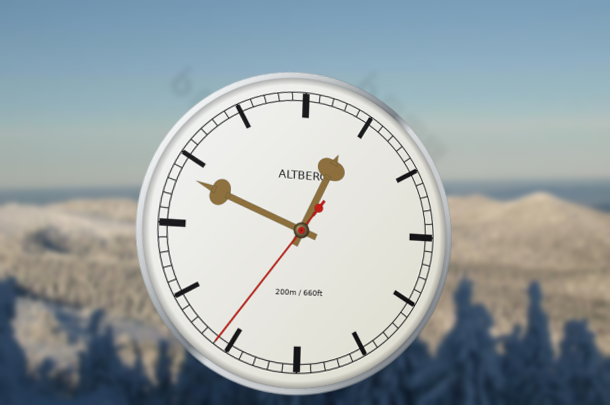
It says 12:48:36
